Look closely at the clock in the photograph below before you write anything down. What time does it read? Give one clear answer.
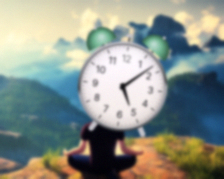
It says 5:08
